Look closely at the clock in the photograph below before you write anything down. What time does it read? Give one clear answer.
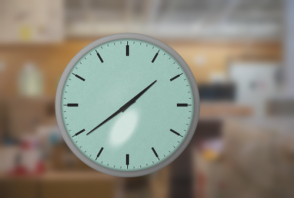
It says 1:39
